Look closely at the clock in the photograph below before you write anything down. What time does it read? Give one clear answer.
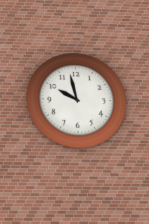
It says 9:58
